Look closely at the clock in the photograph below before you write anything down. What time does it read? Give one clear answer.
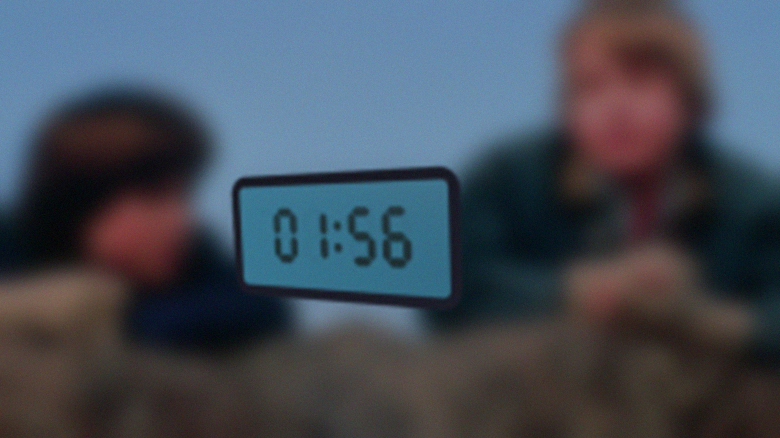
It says 1:56
